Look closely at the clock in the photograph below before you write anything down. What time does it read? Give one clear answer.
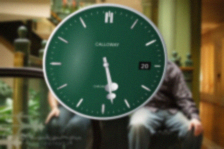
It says 5:28
